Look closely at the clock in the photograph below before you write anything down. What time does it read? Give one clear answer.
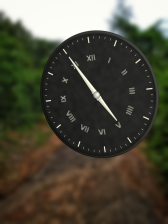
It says 4:55
